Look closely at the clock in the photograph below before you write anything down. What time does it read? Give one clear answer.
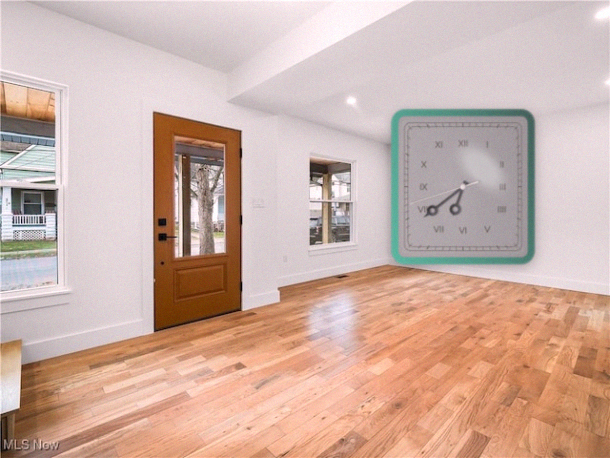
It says 6:38:42
